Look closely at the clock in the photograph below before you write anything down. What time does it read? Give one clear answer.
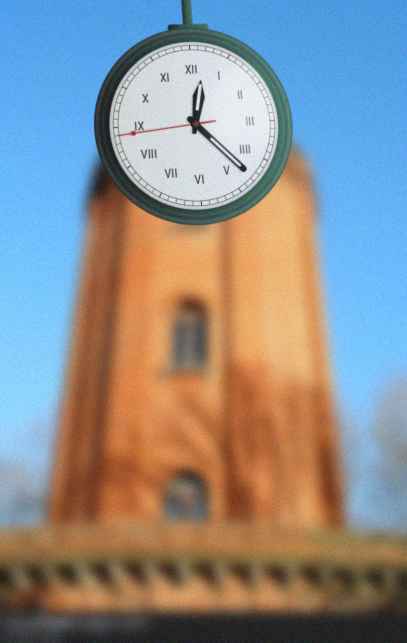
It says 12:22:44
